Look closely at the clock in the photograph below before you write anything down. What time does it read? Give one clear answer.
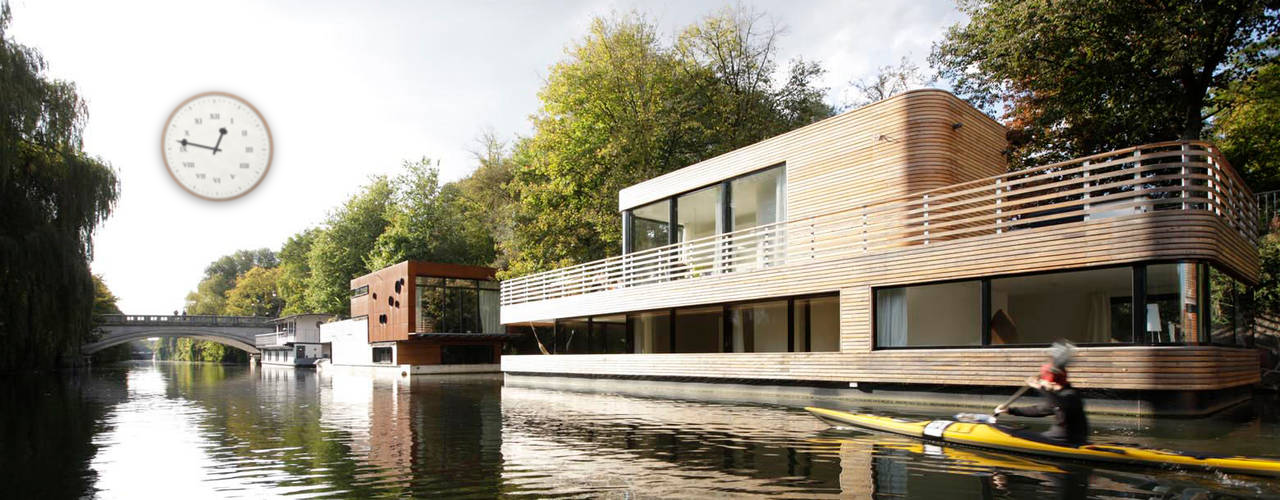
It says 12:47
